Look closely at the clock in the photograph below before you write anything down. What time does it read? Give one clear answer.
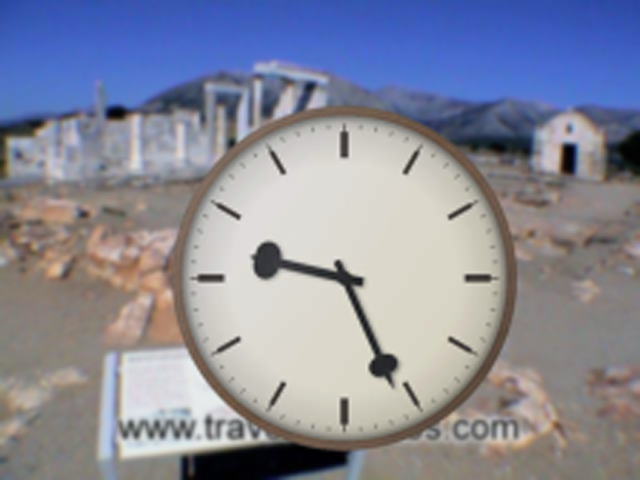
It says 9:26
